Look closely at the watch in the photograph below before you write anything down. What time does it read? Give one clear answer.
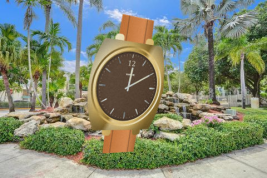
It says 12:10
